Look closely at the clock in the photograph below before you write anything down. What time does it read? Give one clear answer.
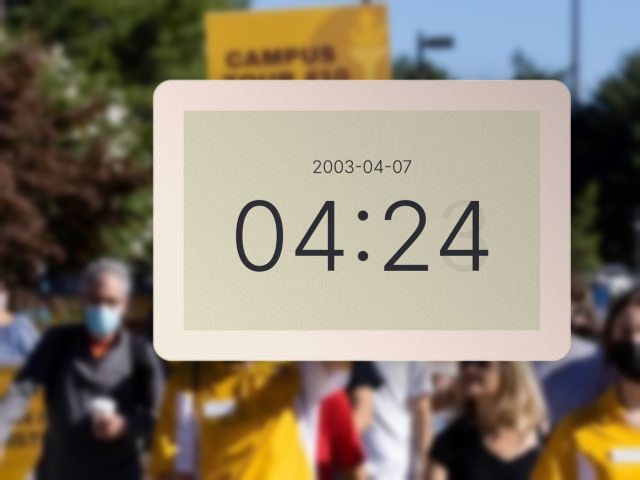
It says 4:24
